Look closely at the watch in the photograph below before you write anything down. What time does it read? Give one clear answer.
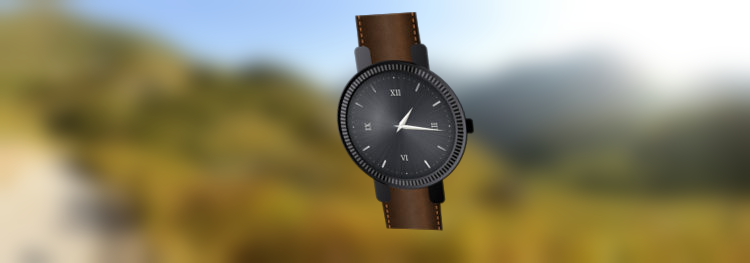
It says 1:16
